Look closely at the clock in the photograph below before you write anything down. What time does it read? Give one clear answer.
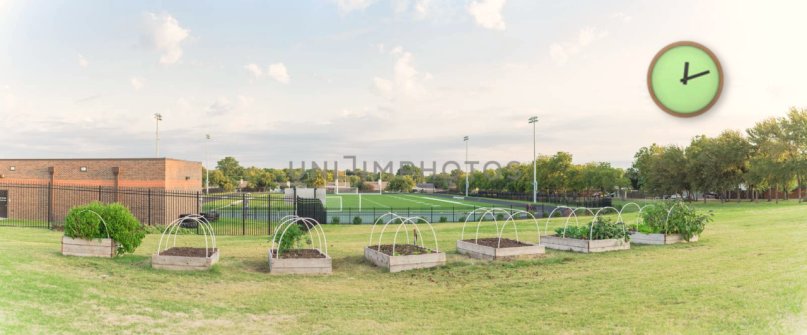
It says 12:12
